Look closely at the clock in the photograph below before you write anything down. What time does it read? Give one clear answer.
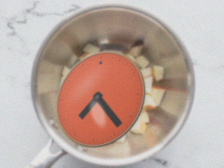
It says 7:23
